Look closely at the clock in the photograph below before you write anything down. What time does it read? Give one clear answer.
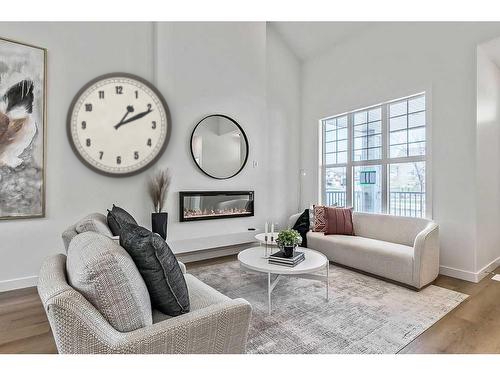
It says 1:11
